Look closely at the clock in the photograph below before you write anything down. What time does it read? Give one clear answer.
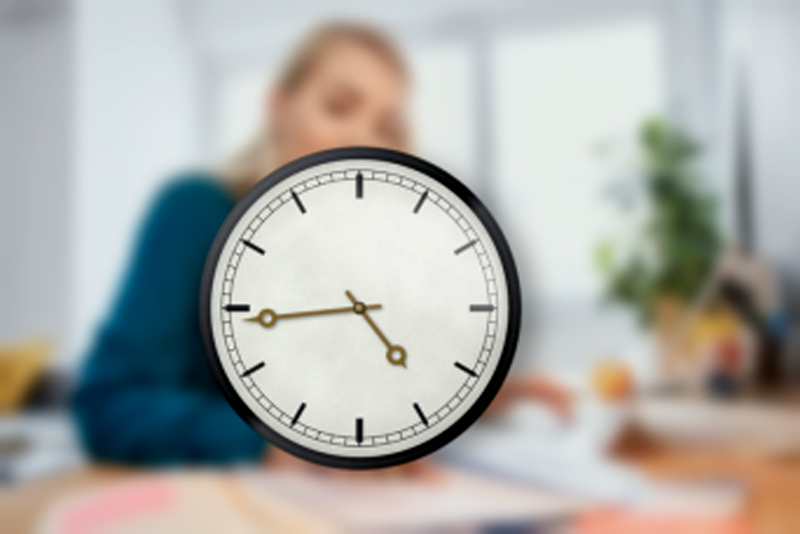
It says 4:44
